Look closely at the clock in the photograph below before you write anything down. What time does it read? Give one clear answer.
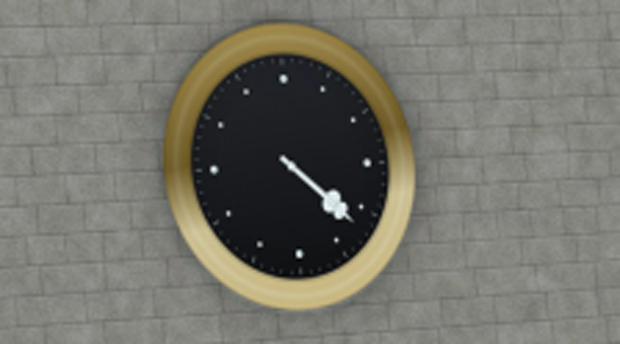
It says 4:22
